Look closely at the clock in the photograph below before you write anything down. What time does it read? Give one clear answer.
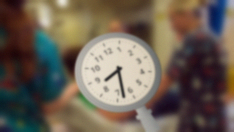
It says 8:33
